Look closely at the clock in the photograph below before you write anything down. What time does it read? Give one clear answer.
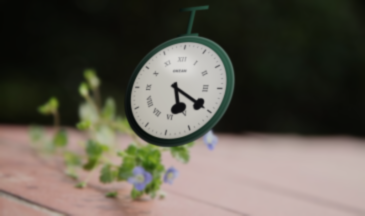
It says 5:20
